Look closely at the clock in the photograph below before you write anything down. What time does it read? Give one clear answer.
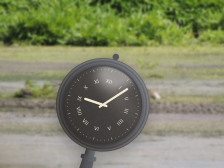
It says 9:07
